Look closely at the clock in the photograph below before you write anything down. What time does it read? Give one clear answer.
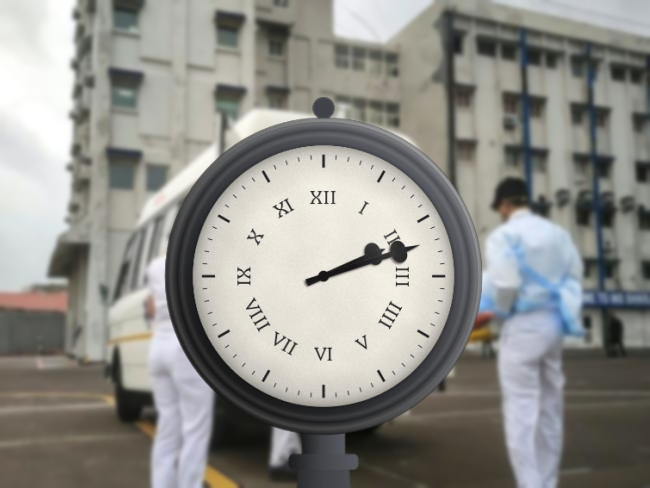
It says 2:12
